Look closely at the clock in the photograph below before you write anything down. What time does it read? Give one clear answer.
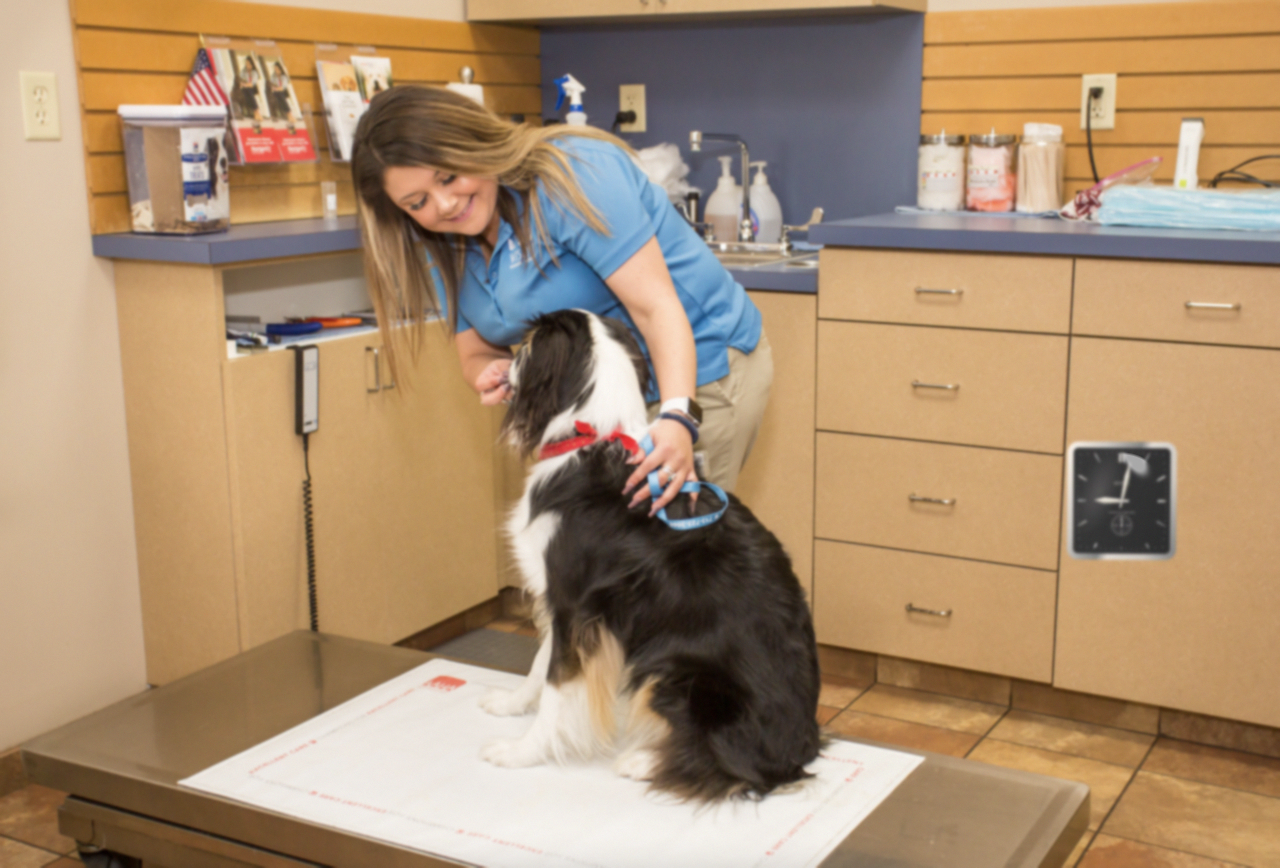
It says 9:02
